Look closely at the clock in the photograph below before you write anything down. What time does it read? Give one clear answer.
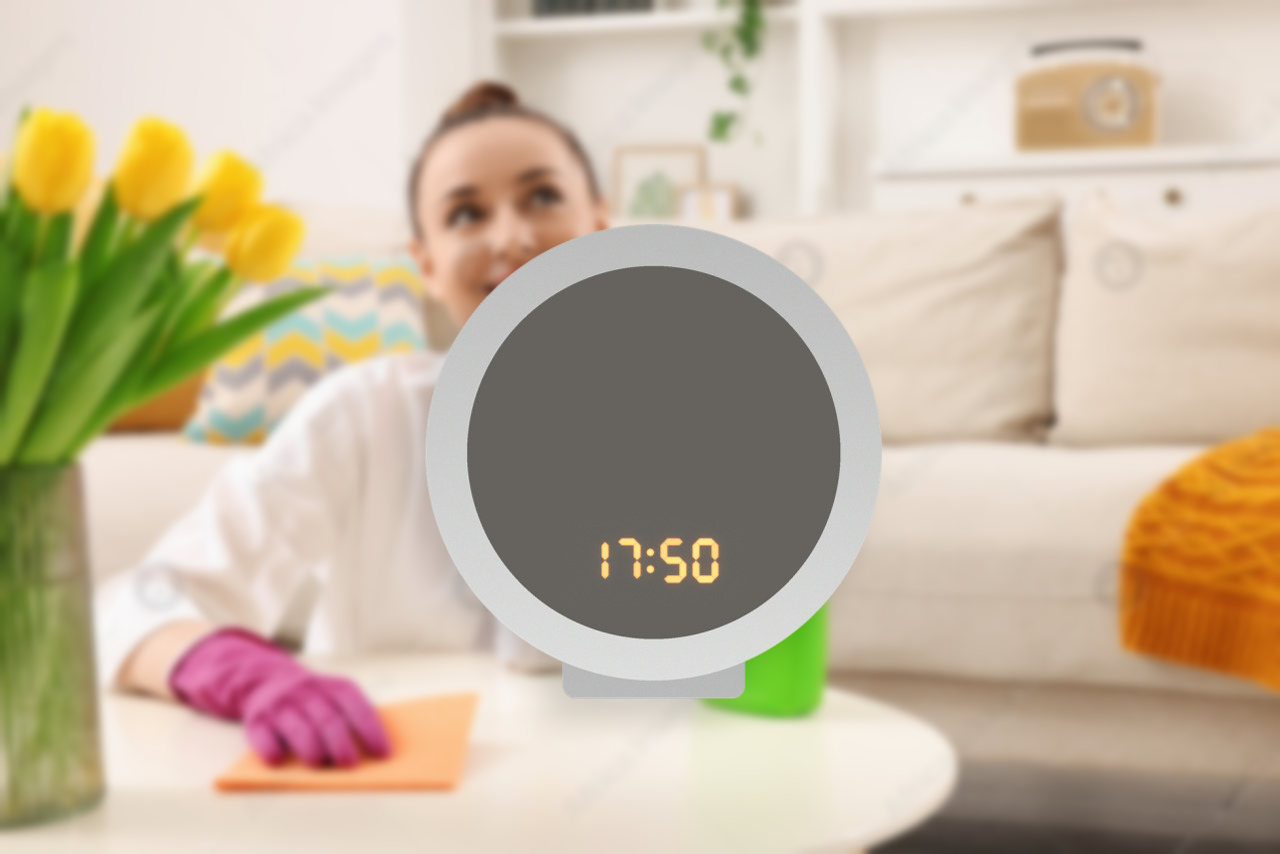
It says 17:50
